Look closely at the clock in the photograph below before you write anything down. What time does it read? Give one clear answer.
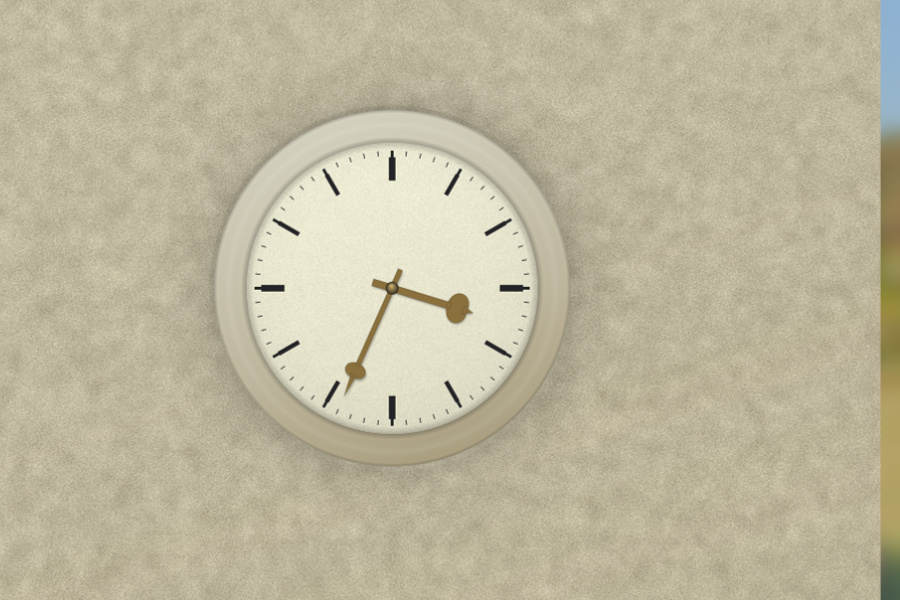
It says 3:34
